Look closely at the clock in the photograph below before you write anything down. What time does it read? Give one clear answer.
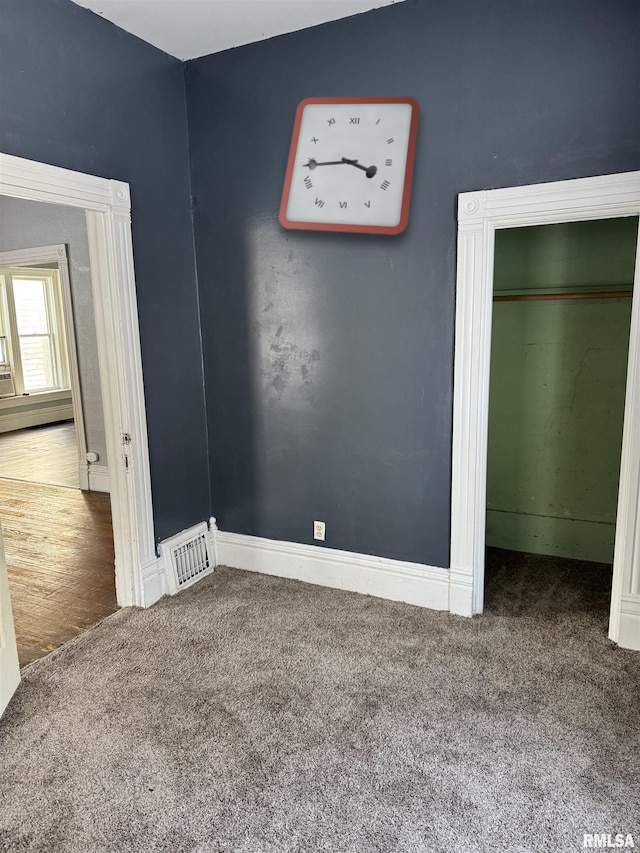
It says 3:44
